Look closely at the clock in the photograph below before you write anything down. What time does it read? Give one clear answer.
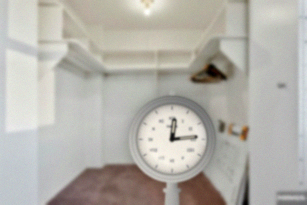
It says 12:14
